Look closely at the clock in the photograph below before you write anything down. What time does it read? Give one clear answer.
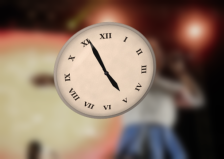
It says 4:56
